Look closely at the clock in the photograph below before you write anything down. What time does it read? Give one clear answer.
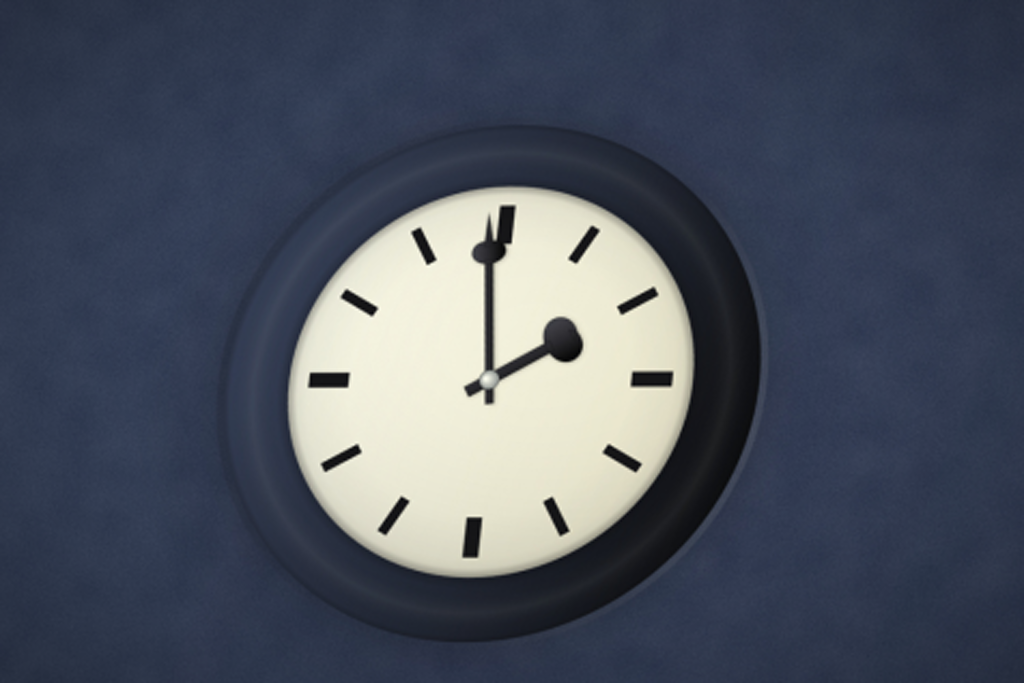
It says 1:59
